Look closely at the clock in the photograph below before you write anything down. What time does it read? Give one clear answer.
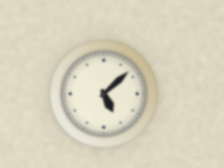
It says 5:08
